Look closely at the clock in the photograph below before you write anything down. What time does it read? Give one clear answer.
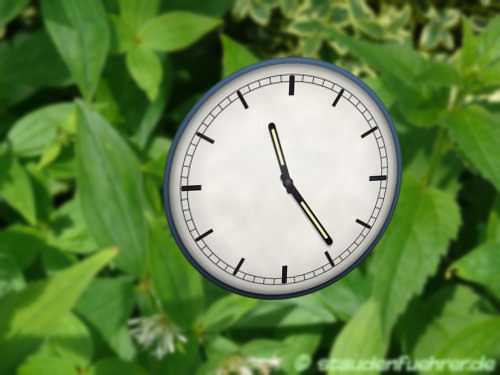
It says 11:24
